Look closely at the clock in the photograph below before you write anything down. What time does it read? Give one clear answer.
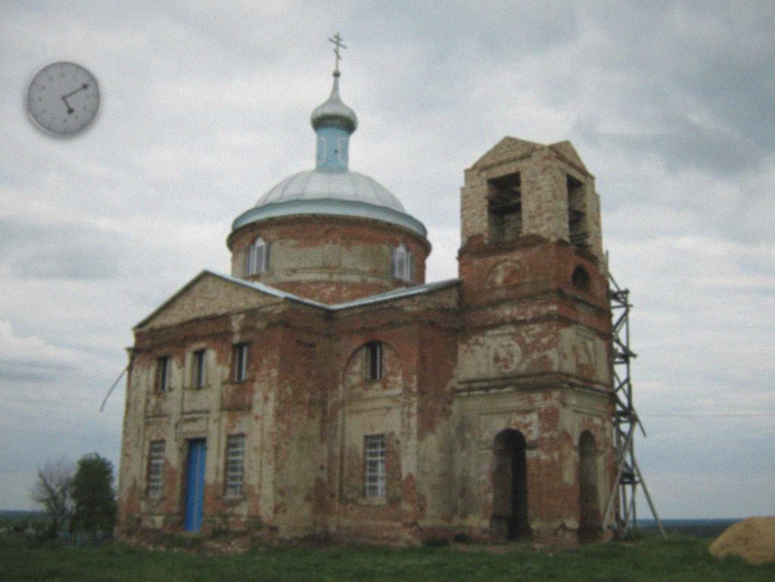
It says 5:11
